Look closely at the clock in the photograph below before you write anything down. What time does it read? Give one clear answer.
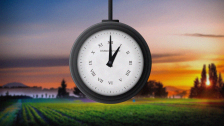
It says 1:00
